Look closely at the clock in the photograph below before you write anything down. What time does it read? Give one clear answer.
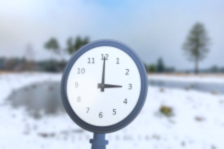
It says 3:00
